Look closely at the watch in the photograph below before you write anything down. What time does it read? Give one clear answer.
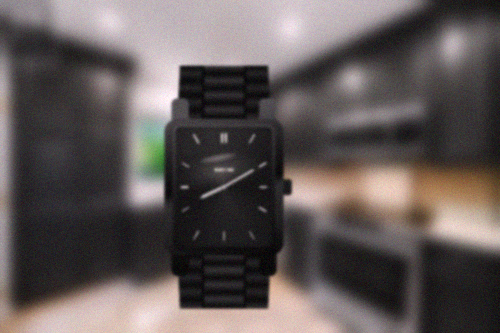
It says 8:10
